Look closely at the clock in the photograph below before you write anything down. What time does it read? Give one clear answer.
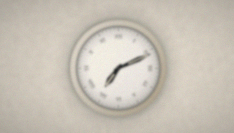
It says 7:11
